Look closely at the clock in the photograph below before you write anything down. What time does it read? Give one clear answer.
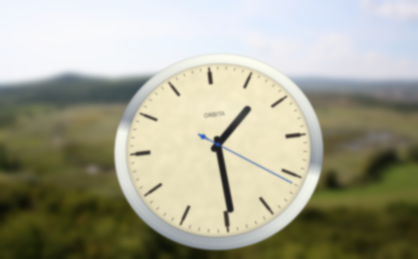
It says 1:29:21
